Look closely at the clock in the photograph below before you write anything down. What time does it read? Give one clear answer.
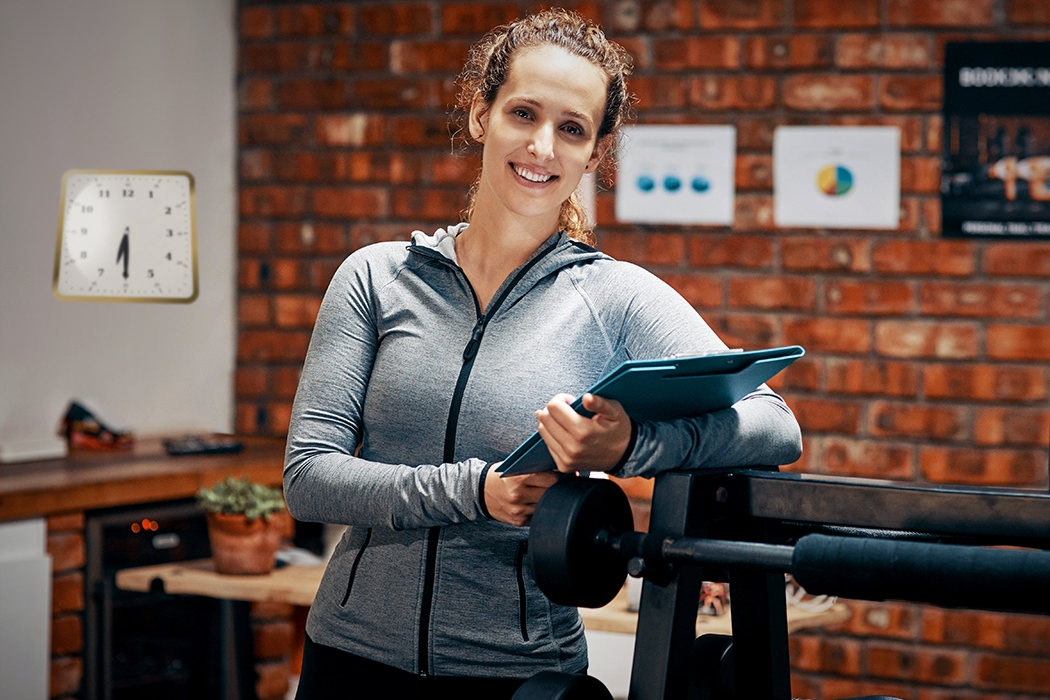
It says 6:30
